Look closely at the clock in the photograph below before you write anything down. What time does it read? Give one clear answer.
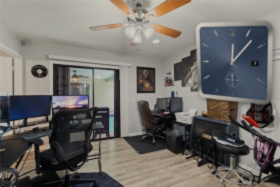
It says 12:07
